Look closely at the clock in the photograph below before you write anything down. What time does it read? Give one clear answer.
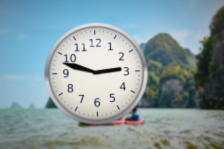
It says 2:48
